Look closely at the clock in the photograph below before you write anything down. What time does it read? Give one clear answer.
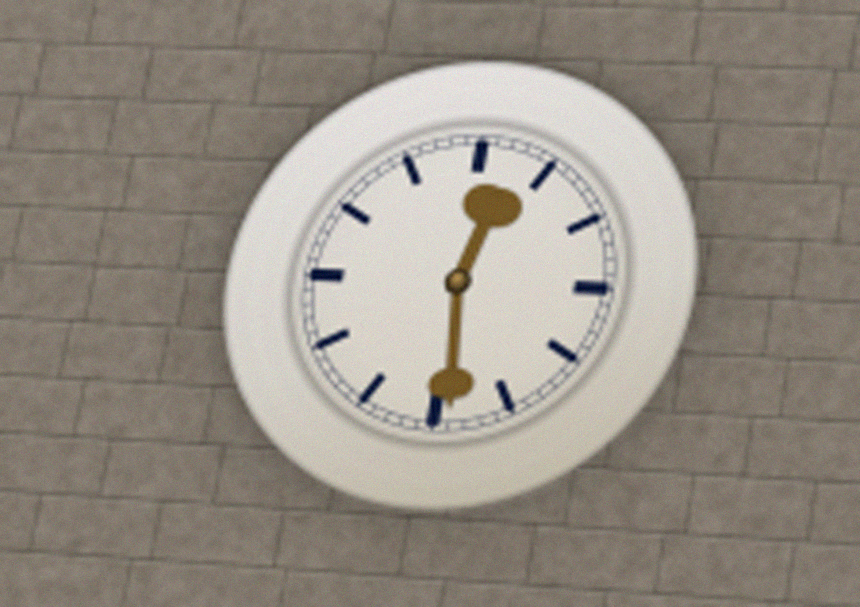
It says 12:29
